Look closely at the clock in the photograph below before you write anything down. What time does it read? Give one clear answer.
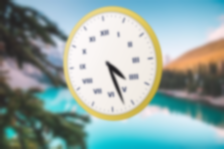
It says 4:27
